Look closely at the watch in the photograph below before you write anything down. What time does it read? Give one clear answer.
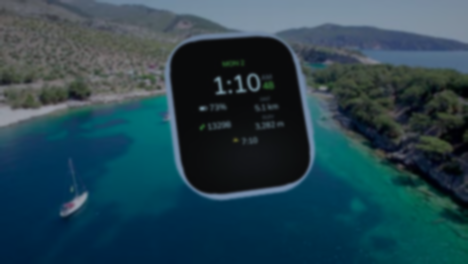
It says 1:10
